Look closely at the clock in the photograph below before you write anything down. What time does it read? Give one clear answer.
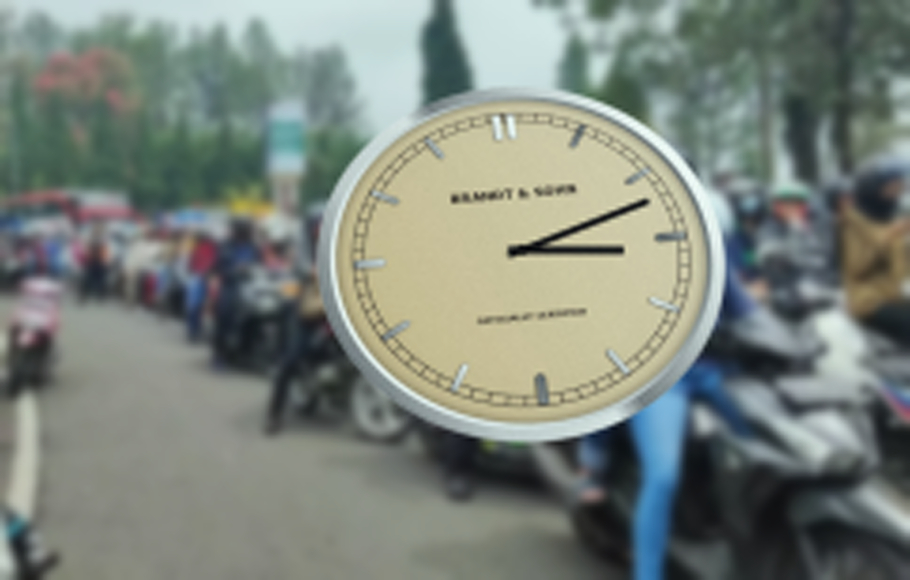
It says 3:12
